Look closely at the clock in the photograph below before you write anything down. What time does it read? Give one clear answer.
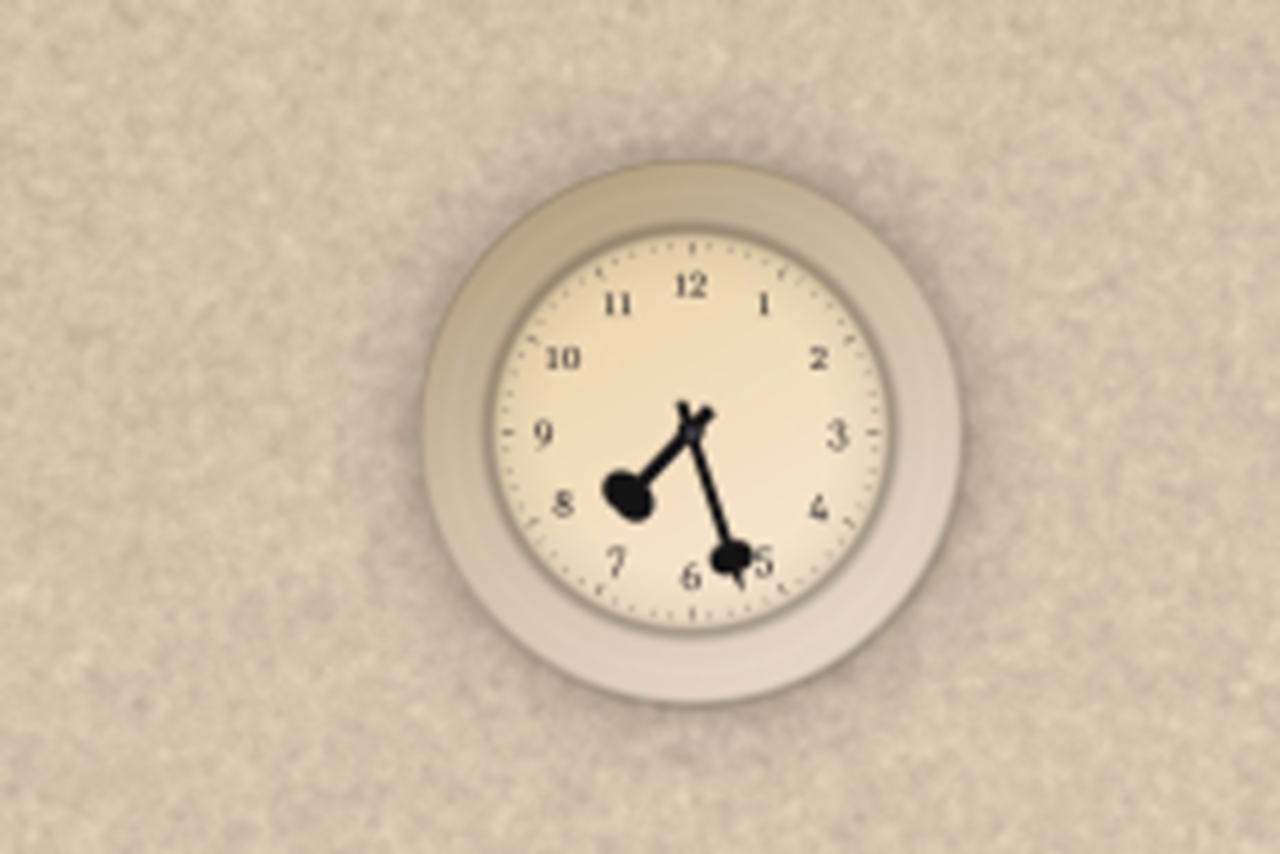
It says 7:27
